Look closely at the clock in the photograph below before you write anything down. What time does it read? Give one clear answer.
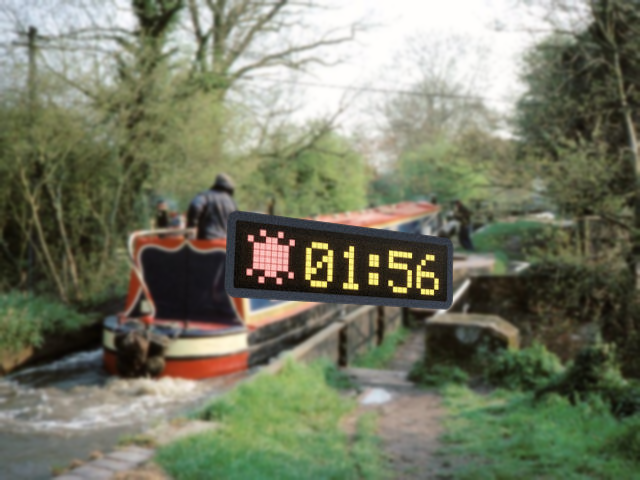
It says 1:56
